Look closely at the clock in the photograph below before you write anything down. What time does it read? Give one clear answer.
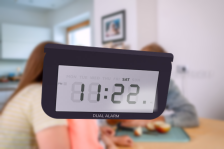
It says 11:22
